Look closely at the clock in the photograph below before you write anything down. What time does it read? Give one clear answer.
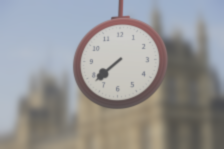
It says 7:38
